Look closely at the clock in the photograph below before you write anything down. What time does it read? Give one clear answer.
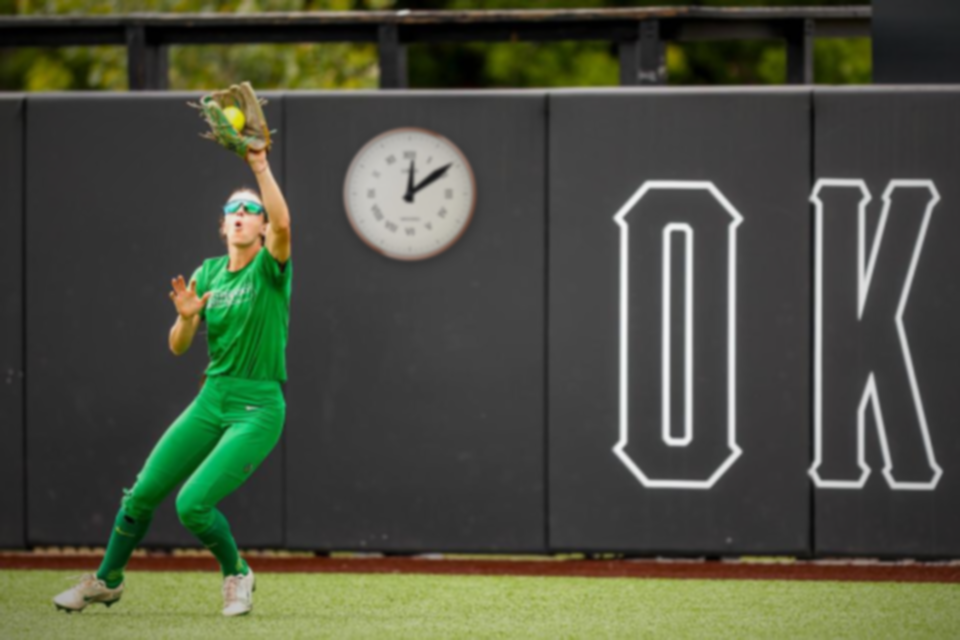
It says 12:09
